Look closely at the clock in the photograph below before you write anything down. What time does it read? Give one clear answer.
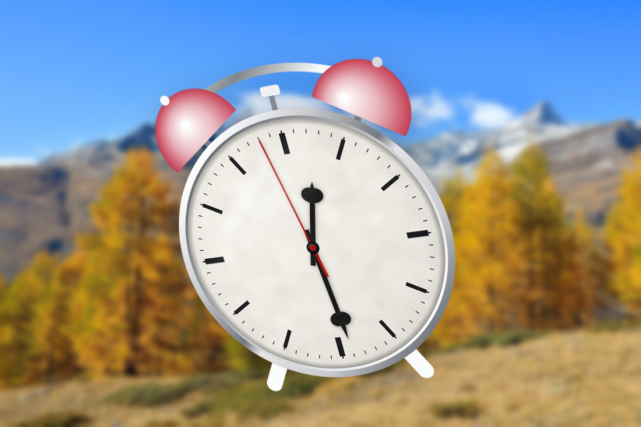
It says 12:28:58
